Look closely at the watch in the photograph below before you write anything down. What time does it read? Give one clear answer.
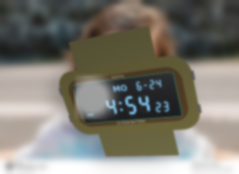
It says 4:54
